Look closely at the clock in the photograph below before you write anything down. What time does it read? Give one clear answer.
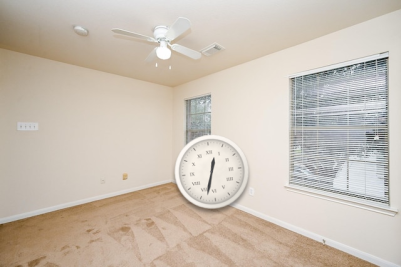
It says 12:33
